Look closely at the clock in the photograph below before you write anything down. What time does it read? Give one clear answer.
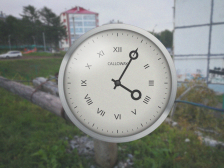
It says 4:05
